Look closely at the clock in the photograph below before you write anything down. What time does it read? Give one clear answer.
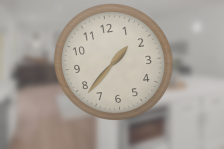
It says 1:38
